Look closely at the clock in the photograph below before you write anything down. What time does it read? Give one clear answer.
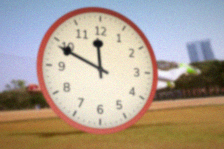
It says 11:49
